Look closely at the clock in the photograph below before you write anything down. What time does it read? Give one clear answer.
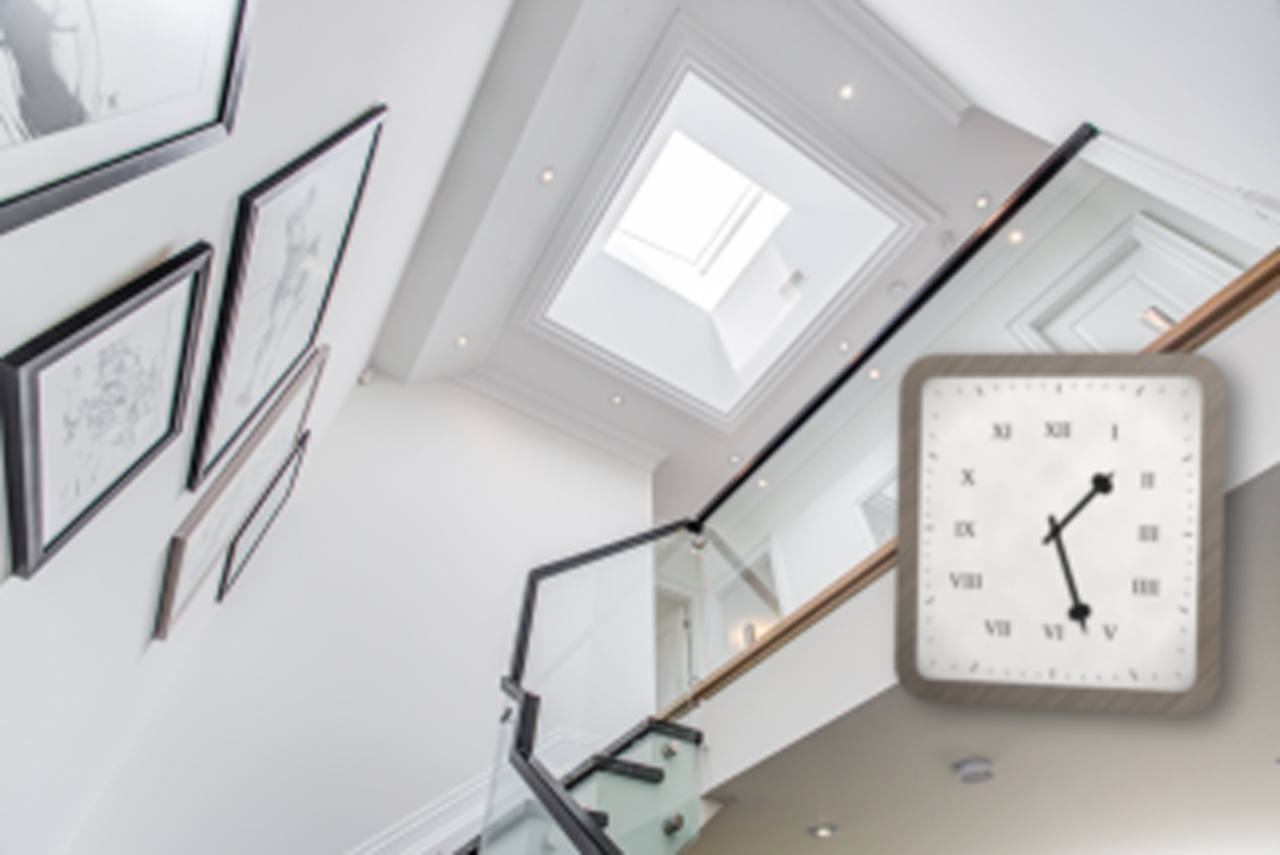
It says 1:27
